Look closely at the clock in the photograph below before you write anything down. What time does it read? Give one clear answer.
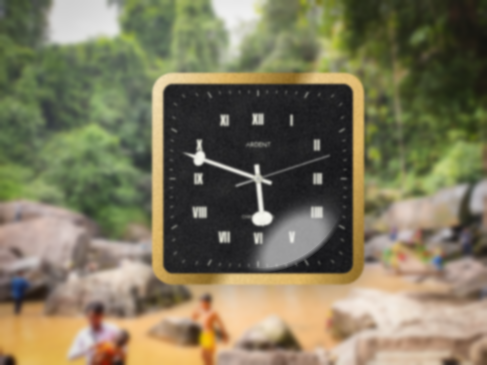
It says 5:48:12
